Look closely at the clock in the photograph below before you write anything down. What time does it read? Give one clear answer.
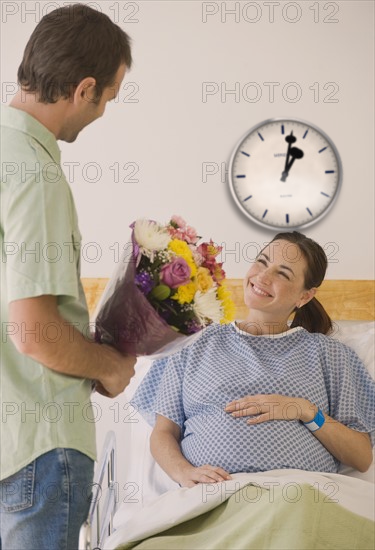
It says 1:02
